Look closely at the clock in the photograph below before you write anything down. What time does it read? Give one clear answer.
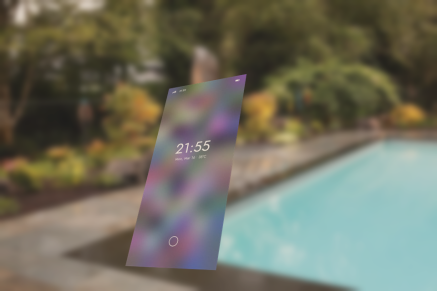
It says 21:55
